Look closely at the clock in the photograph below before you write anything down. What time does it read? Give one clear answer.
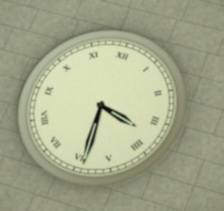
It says 3:29
